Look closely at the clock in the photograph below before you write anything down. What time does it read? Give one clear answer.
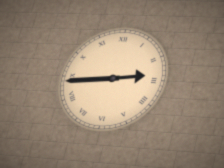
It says 2:44
